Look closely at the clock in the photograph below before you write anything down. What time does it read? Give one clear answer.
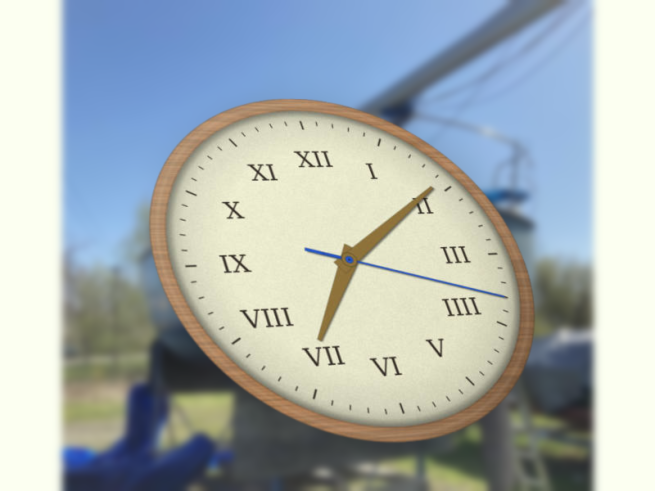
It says 7:09:18
